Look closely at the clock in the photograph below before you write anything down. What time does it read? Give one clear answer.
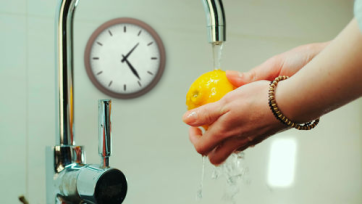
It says 1:24
